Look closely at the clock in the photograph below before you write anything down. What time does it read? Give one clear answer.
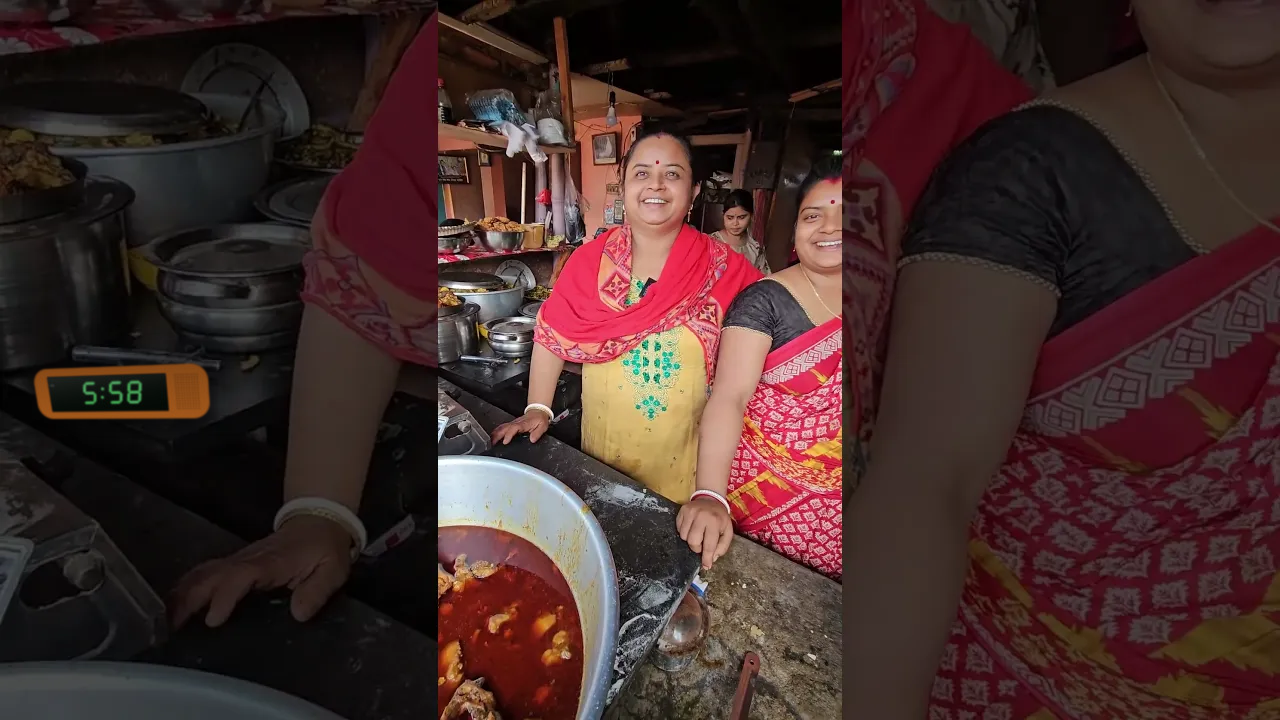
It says 5:58
